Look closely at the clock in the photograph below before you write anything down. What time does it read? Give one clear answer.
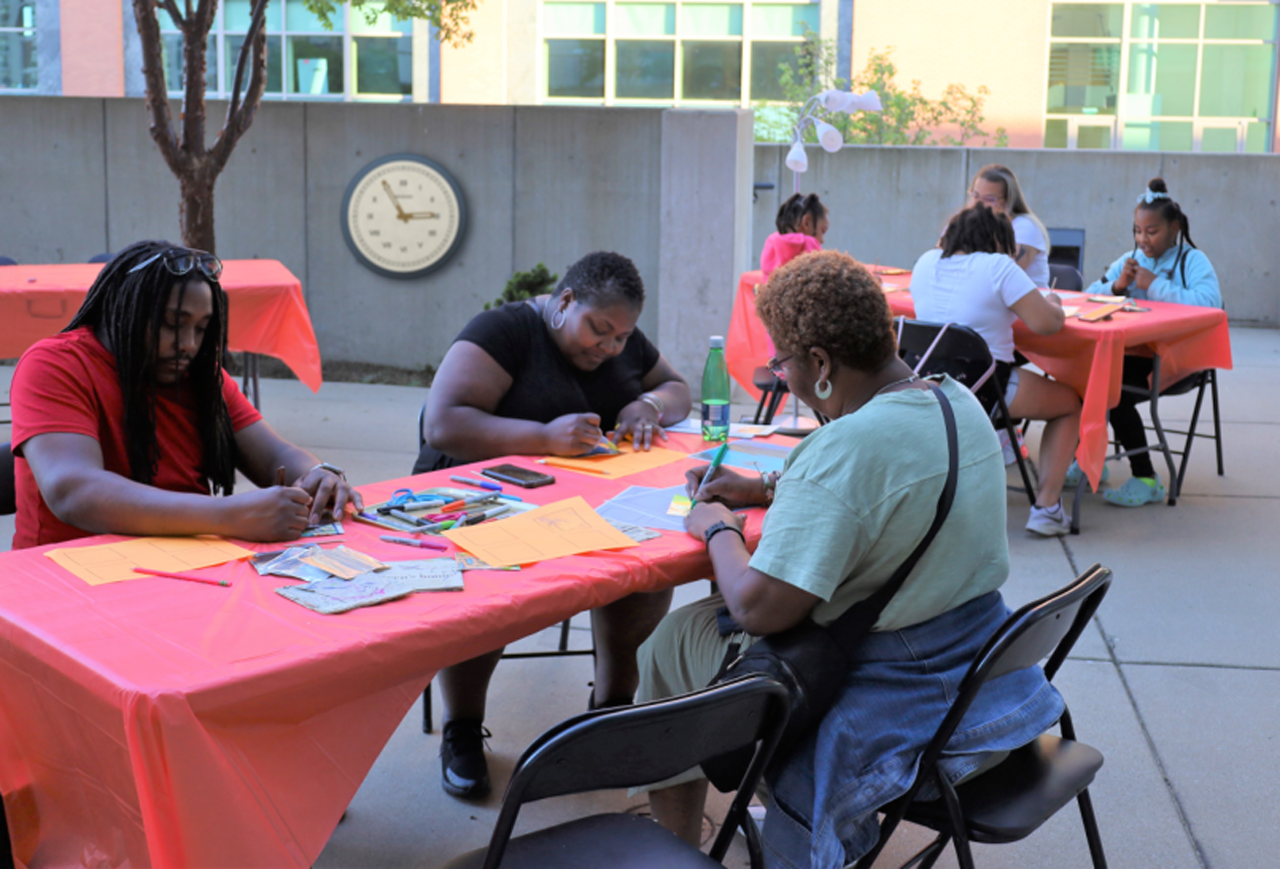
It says 2:55
